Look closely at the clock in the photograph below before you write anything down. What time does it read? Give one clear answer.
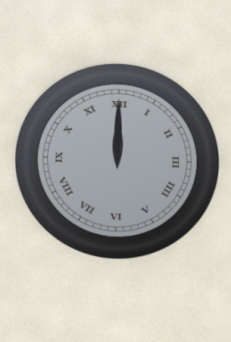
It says 12:00
